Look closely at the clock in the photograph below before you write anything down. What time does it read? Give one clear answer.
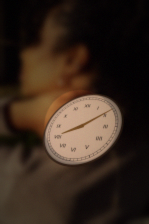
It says 8:09
